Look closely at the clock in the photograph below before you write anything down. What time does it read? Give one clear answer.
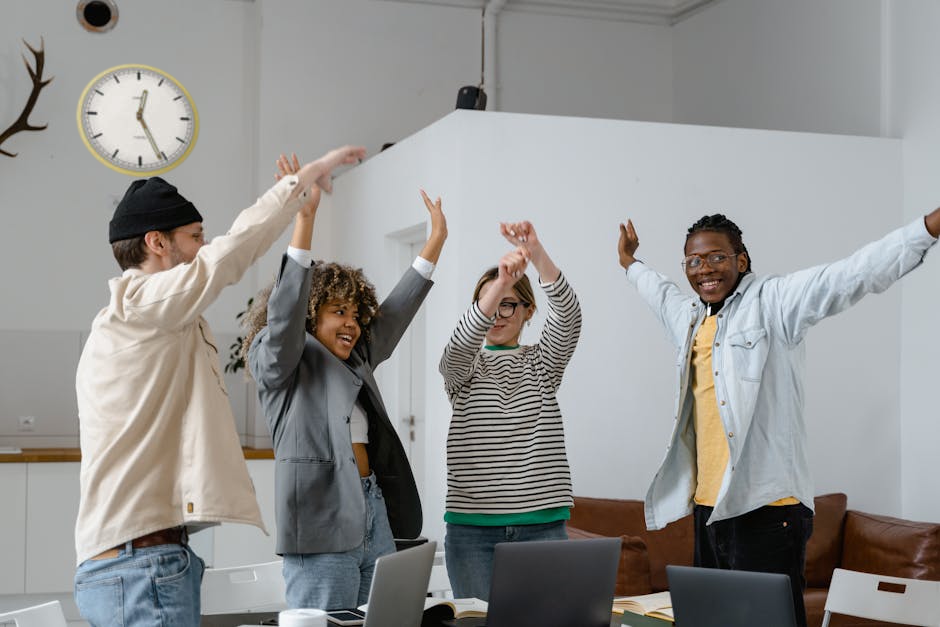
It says 12:26
